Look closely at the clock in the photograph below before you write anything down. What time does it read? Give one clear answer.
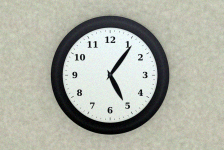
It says 5:06
